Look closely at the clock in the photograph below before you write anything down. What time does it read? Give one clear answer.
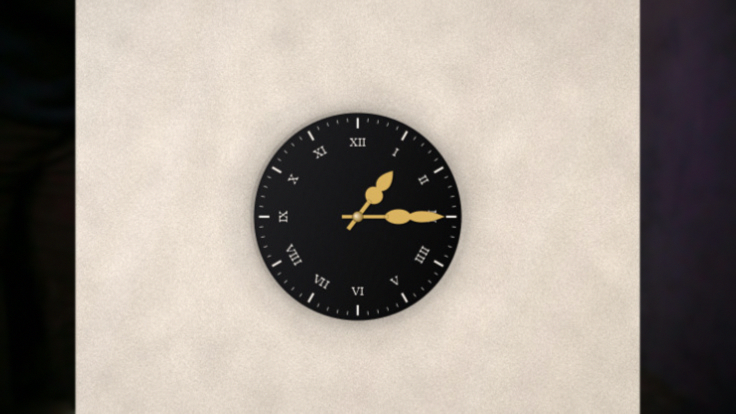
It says 1:15
